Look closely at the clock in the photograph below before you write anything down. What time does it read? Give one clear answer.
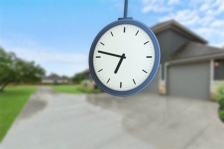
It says 6:47
